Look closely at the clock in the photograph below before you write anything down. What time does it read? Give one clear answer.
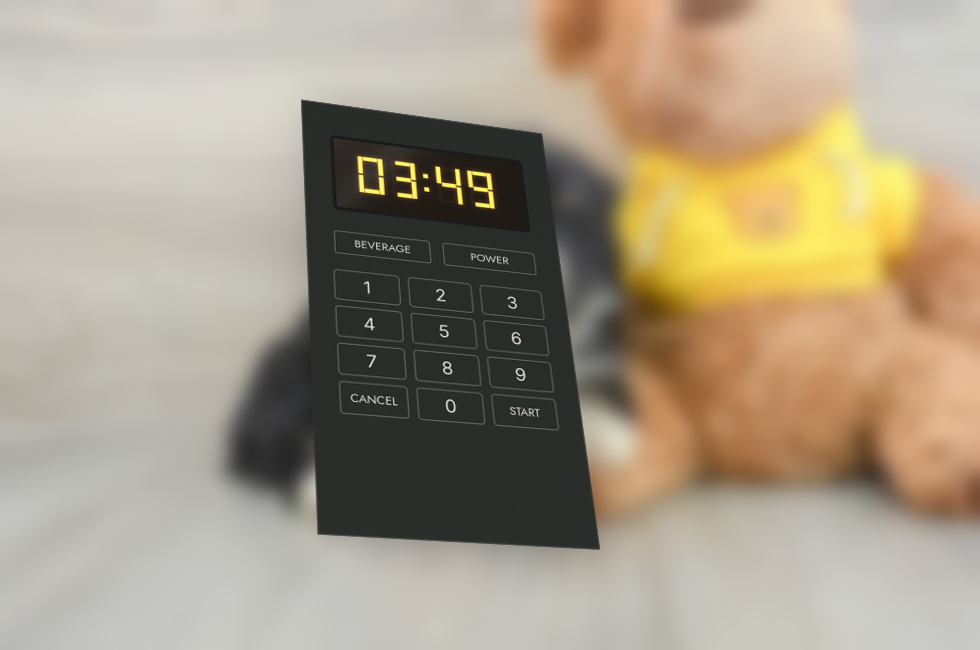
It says 3:49
